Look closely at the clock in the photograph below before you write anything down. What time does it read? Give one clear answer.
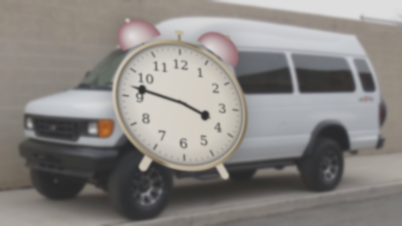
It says 3:47
